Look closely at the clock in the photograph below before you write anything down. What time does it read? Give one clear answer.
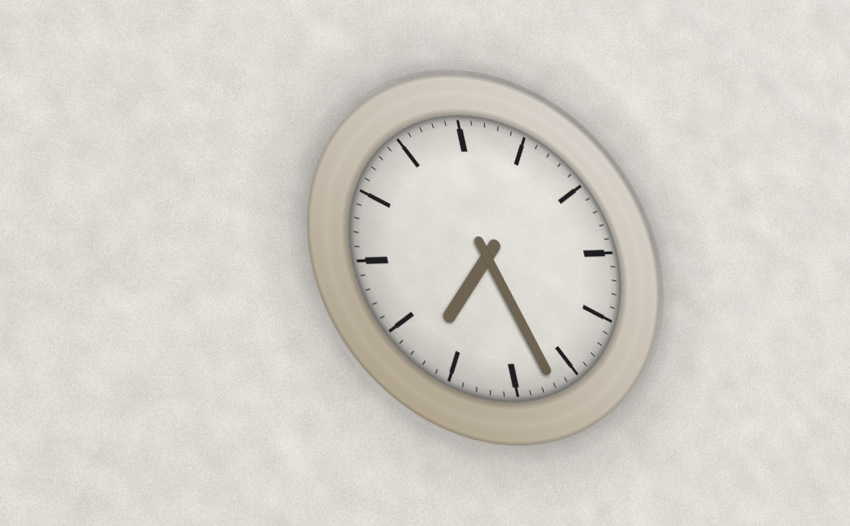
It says 7:27
